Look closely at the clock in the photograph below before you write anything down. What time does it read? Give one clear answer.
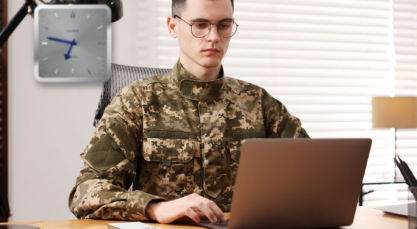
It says 6:47
